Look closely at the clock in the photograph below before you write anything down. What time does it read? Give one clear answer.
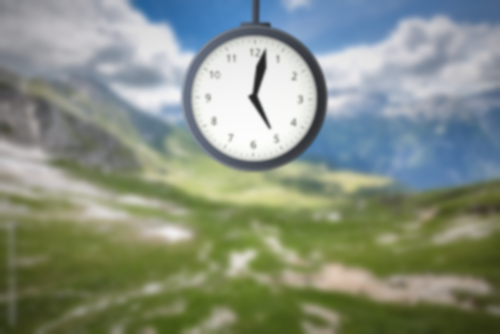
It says 5:02
